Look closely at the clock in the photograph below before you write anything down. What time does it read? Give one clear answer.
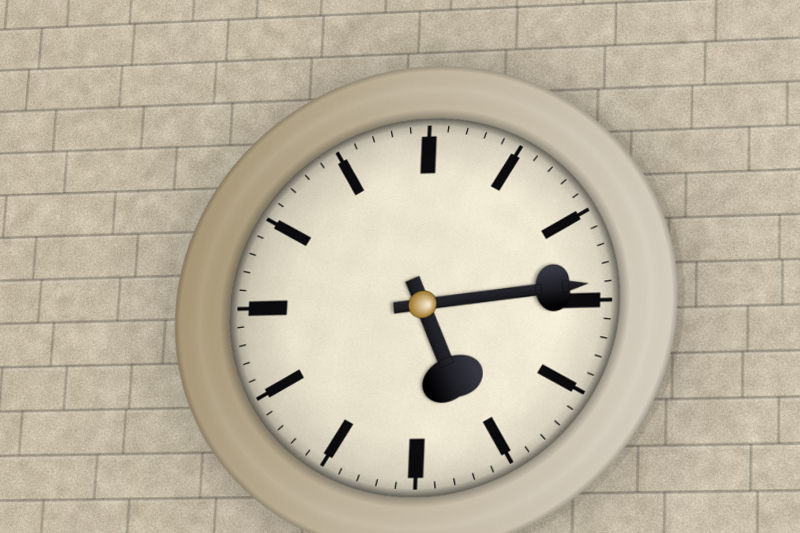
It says 5:14
